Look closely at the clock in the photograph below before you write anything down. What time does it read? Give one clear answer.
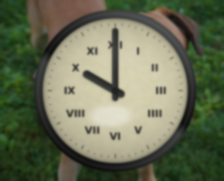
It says 10:00
